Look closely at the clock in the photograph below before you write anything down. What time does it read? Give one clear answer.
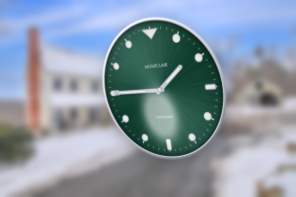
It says 1:45
